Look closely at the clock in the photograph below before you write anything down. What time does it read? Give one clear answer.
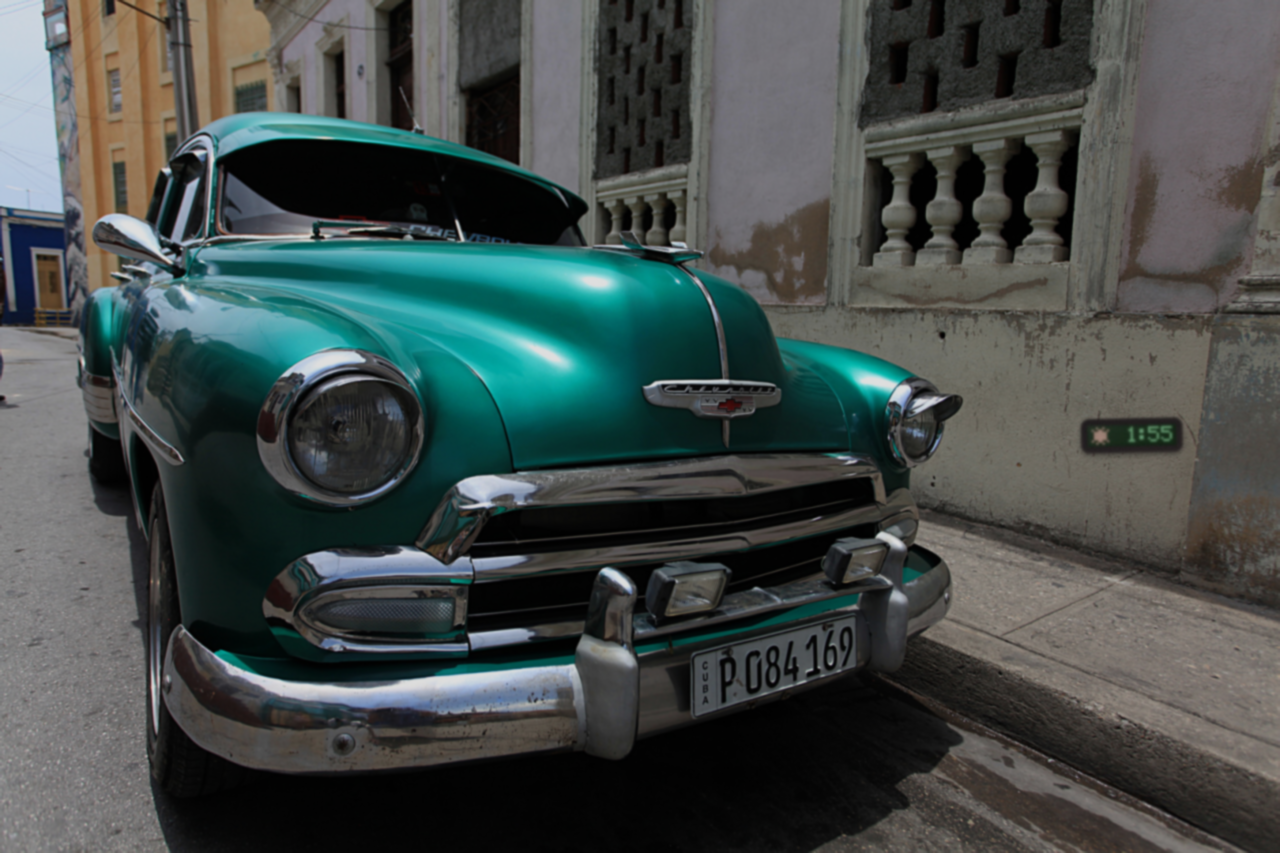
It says 1:55
